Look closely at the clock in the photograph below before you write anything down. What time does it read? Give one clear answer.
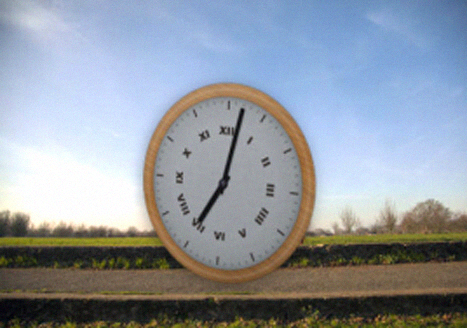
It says 7:02
